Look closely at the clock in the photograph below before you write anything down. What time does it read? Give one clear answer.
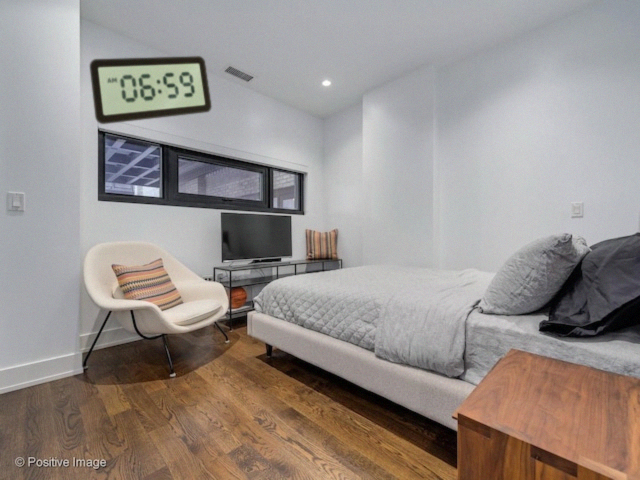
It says 6:59
